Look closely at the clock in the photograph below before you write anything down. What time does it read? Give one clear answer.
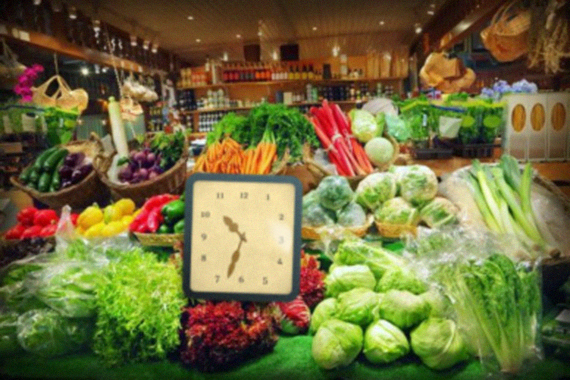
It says 10:33
